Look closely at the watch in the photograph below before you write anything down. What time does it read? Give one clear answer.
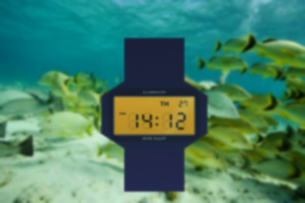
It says 14:12
